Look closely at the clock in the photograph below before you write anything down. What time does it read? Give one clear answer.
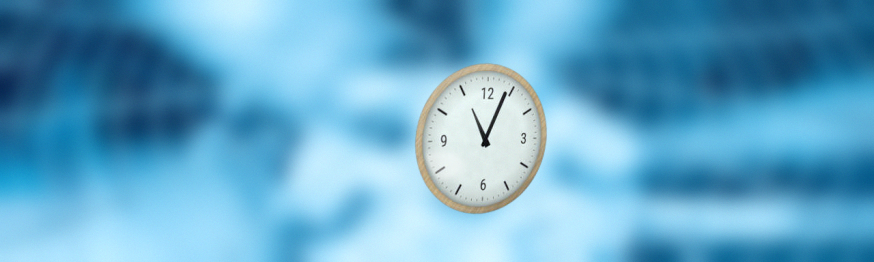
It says 11:04
